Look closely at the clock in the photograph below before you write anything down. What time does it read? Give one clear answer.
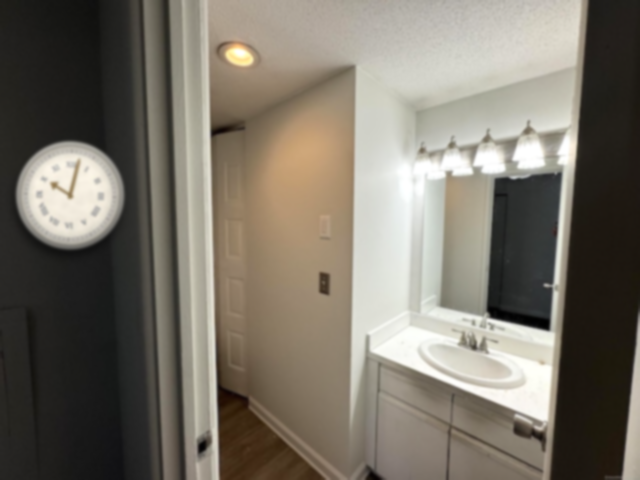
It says 10:02
